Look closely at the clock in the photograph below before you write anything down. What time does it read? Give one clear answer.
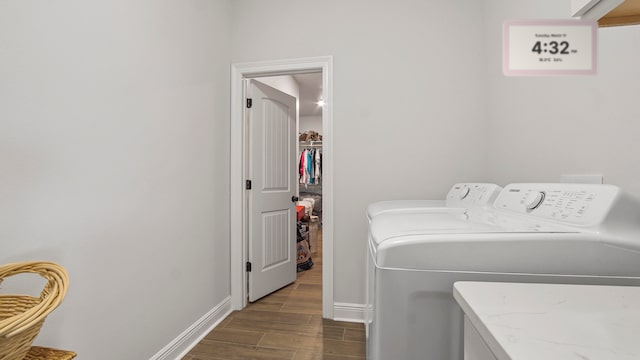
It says 4:32
